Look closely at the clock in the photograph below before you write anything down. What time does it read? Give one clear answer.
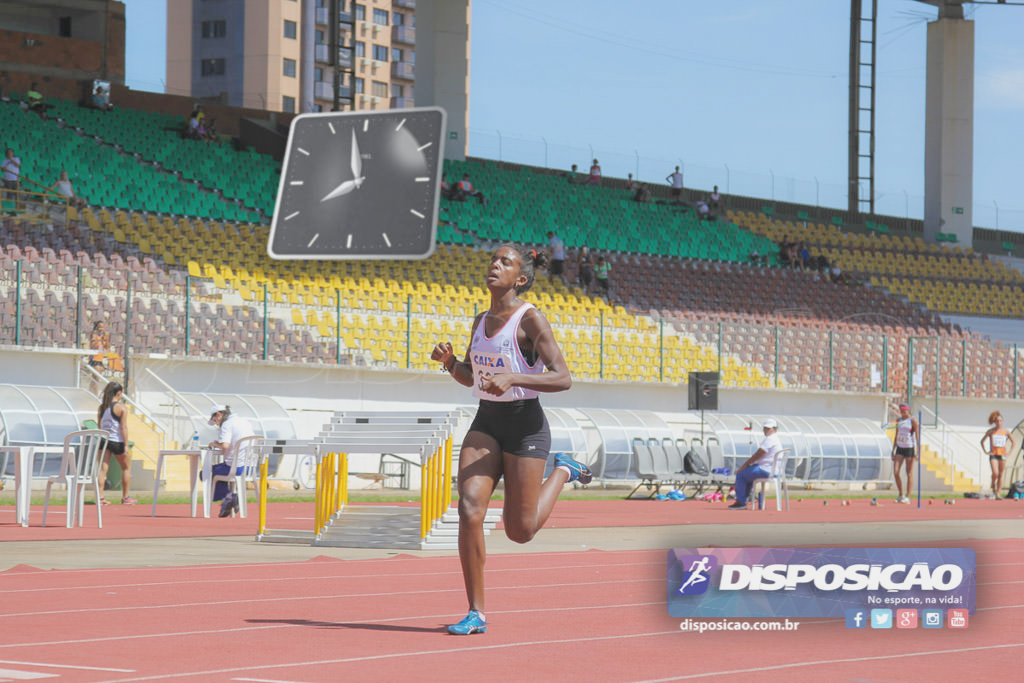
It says 7:58
